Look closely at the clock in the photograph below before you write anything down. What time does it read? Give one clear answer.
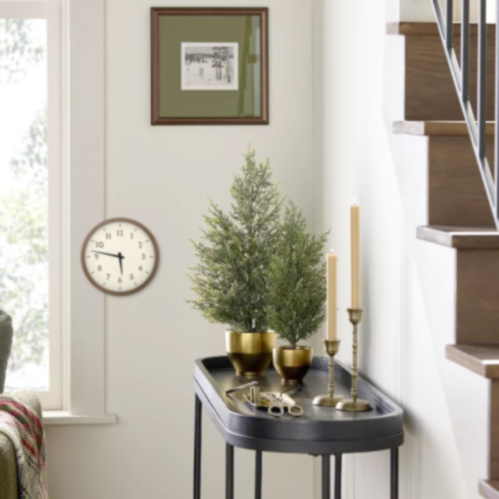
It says 5:47
